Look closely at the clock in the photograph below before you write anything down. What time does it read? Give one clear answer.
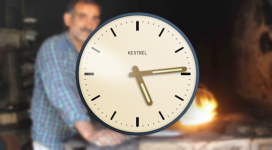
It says 5:14
